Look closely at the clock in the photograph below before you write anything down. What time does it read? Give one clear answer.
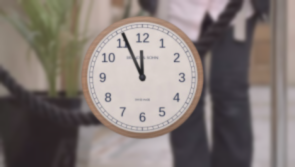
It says 11:56
